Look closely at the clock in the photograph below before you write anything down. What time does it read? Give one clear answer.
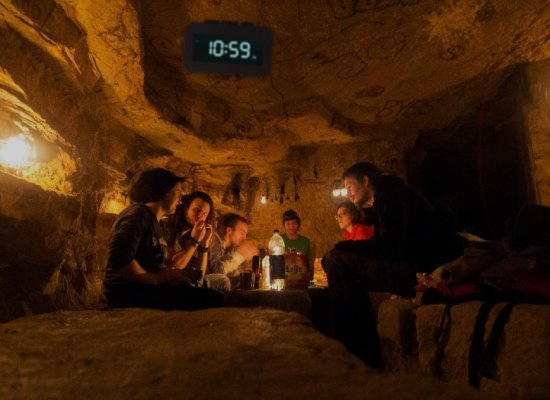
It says 10:59
